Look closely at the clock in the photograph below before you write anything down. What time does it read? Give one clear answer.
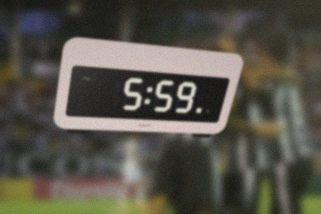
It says 5:59
